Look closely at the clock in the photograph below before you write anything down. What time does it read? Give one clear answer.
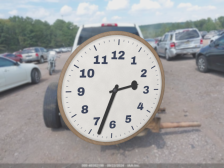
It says 2:33
